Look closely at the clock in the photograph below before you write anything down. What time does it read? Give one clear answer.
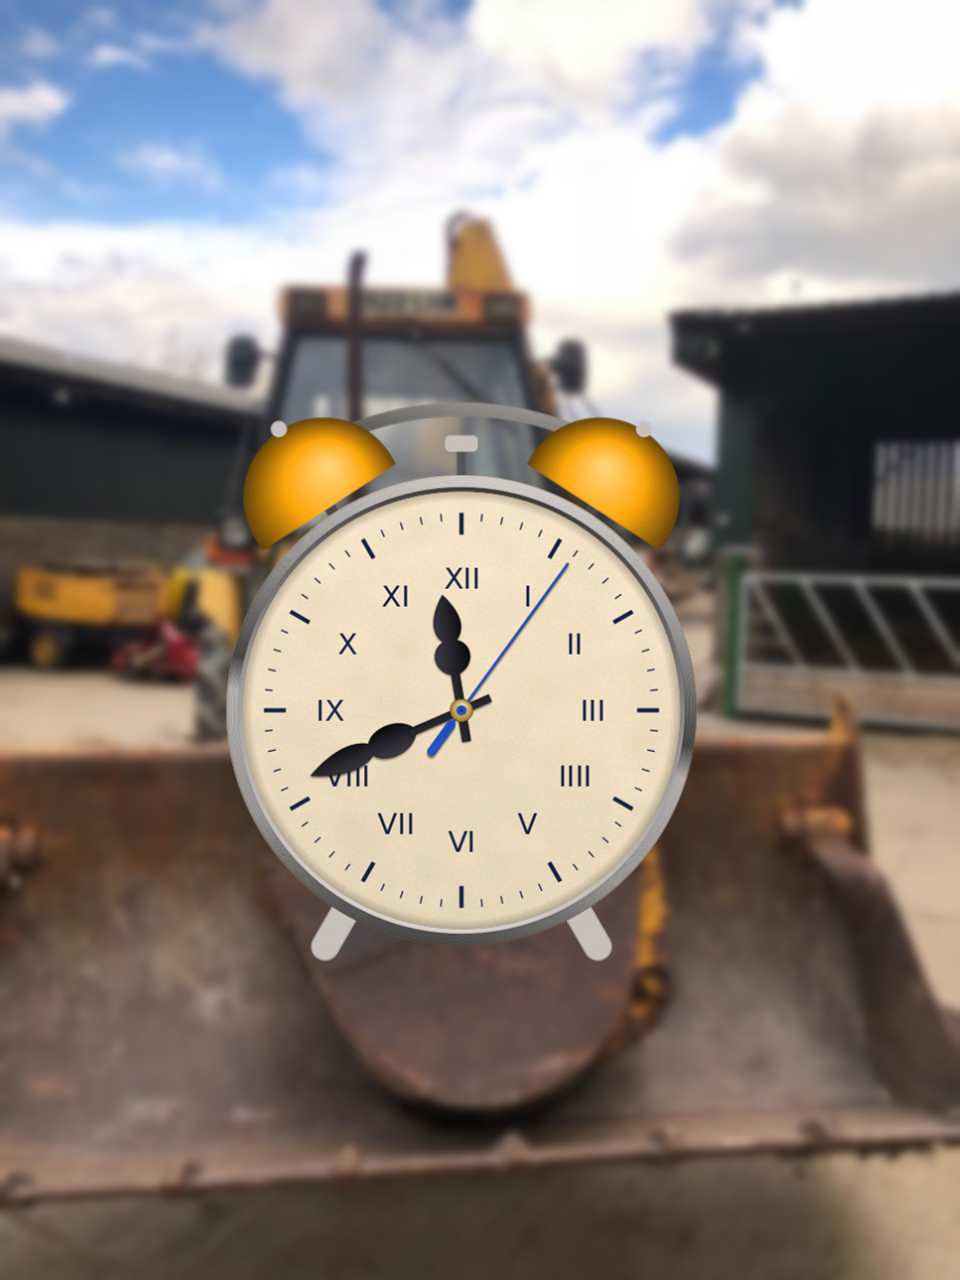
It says 11:41:06
